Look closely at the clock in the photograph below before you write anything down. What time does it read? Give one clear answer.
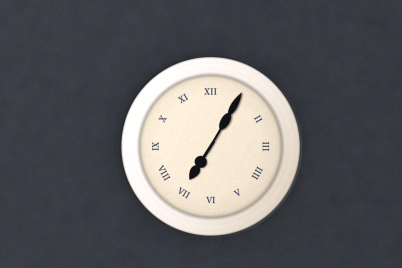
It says 7:05
